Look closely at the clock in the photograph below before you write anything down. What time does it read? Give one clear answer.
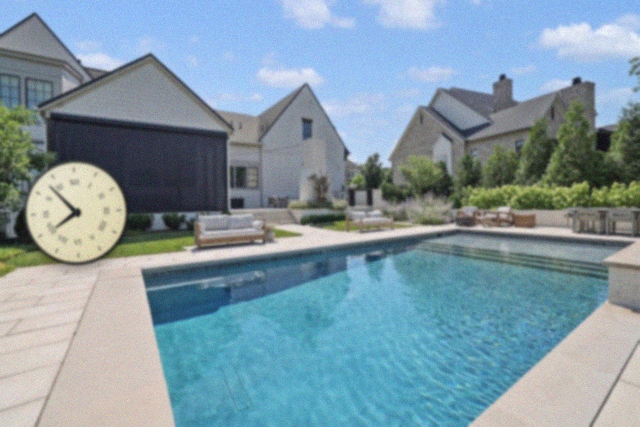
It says 7:53
